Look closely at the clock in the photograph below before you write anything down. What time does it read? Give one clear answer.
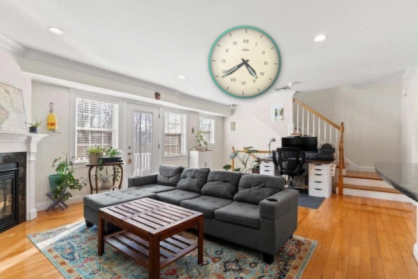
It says 4:39
